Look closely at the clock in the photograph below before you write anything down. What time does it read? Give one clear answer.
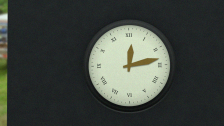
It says 12:13
